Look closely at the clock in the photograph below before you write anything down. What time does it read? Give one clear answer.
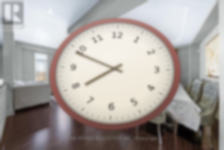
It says 7:49
